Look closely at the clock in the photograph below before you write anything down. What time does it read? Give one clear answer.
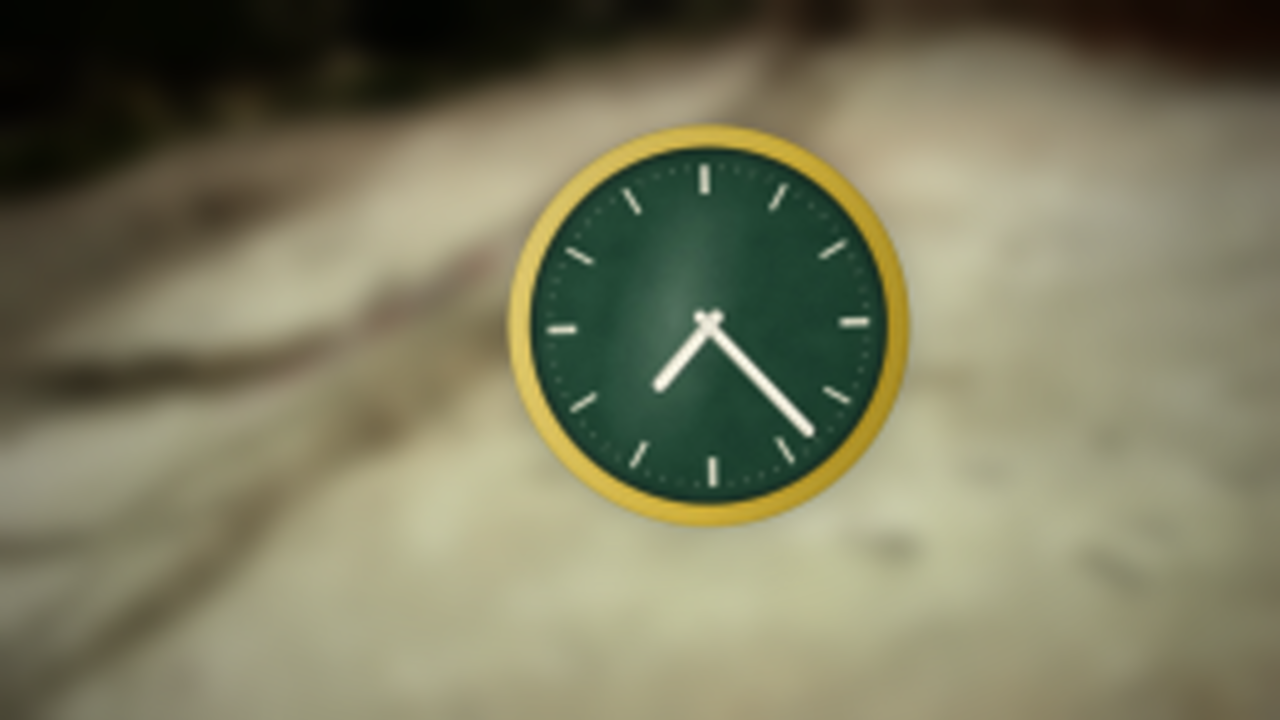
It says 7:23
